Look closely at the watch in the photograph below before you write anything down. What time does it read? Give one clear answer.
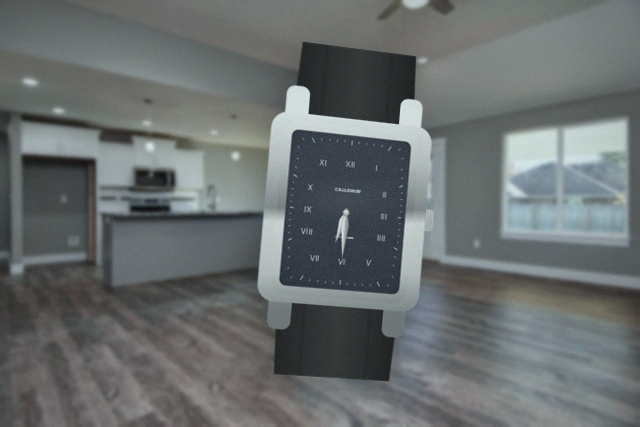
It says 6:30
